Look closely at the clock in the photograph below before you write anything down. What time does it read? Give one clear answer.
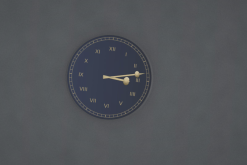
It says 3:13
